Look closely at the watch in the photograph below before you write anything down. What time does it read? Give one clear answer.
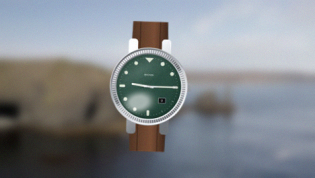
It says 9:15
